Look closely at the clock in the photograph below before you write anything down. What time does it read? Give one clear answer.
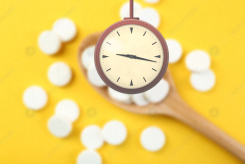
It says 9:17
